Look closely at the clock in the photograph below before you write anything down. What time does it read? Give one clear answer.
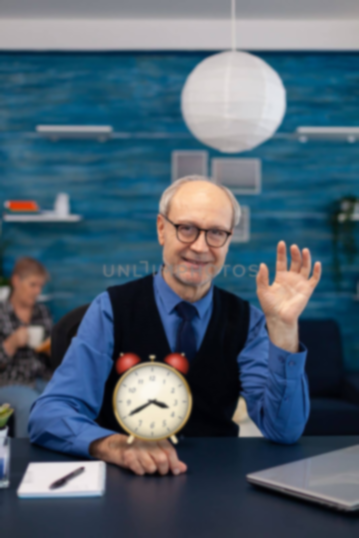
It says 3:40
